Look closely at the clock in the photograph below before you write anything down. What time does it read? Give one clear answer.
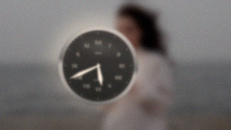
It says 5:41
